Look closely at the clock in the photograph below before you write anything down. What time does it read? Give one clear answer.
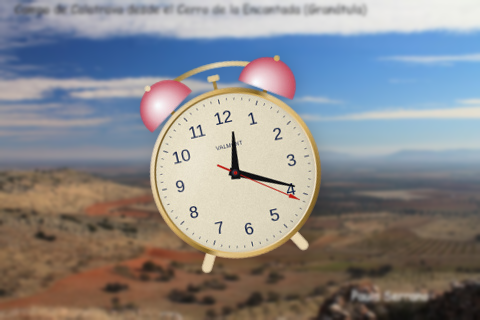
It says 12:19:21
